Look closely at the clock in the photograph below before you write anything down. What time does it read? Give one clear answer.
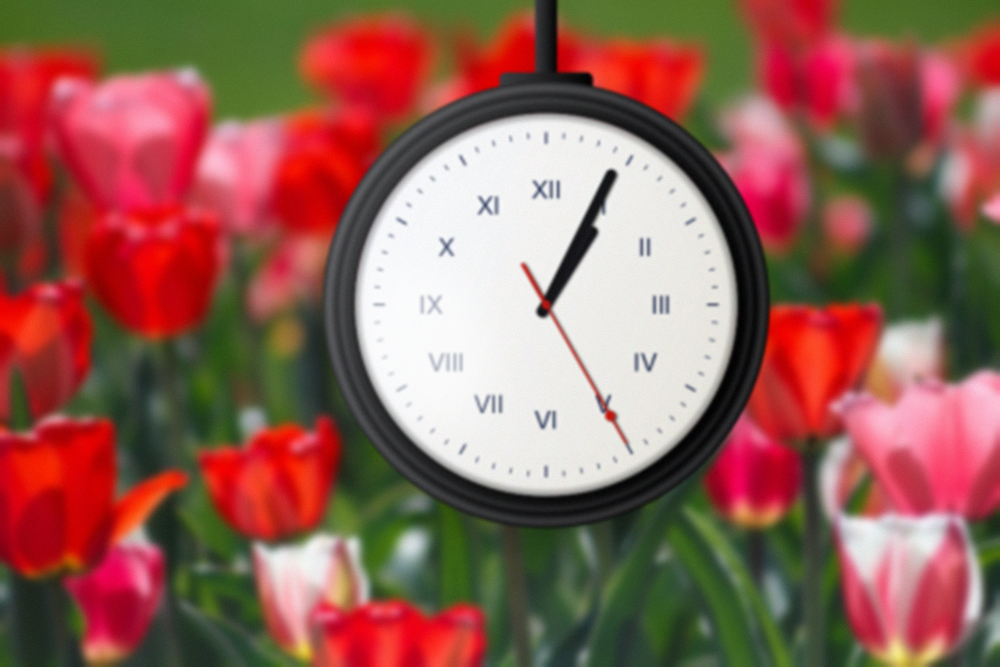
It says 1:04:25
